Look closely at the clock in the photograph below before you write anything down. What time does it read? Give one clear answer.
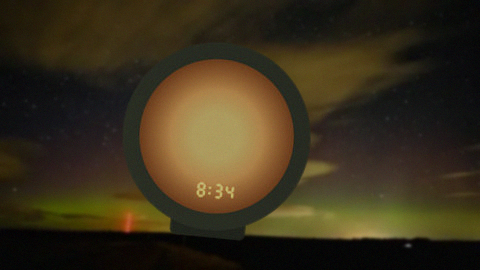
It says 8:34
